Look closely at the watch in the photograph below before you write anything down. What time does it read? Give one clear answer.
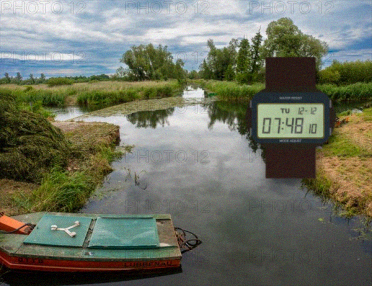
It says 7:48:10
